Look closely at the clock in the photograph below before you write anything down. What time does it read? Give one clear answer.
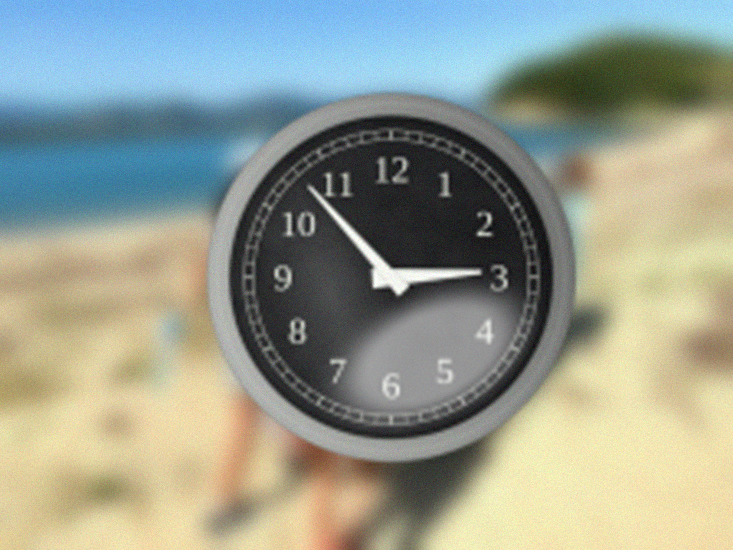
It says 2:53
